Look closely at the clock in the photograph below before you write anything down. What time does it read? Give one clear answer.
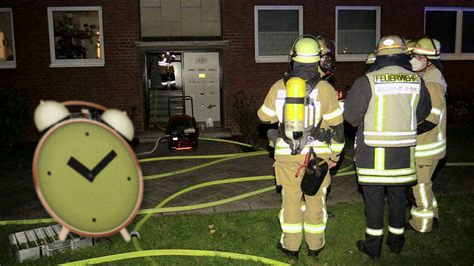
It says 10:08
